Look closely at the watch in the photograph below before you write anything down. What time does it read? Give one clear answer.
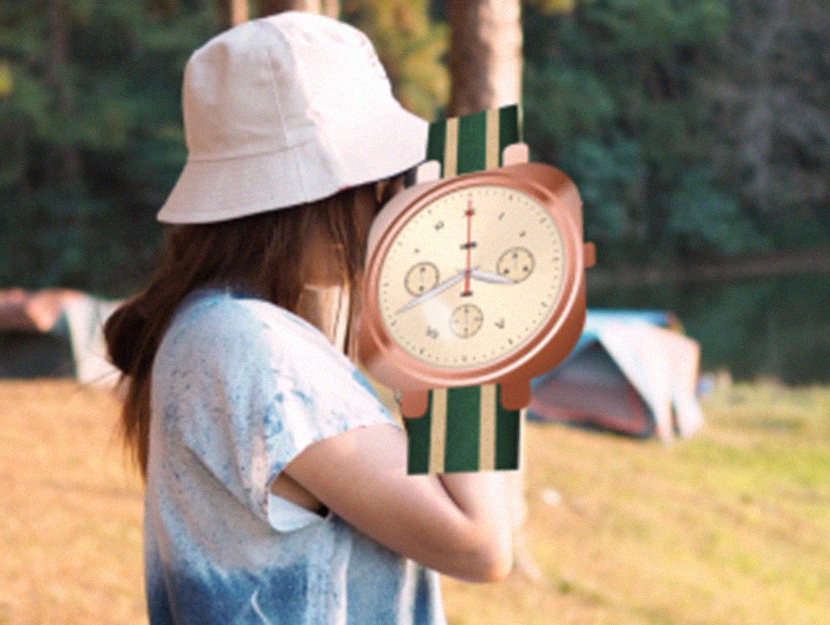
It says 3:41
